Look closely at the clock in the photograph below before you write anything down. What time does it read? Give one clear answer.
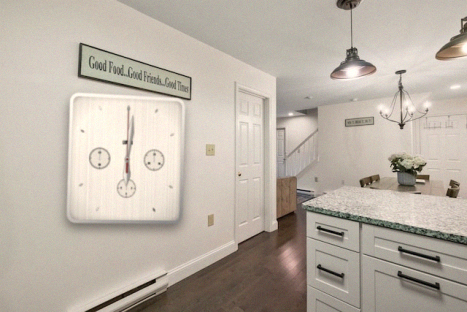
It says 6:01
